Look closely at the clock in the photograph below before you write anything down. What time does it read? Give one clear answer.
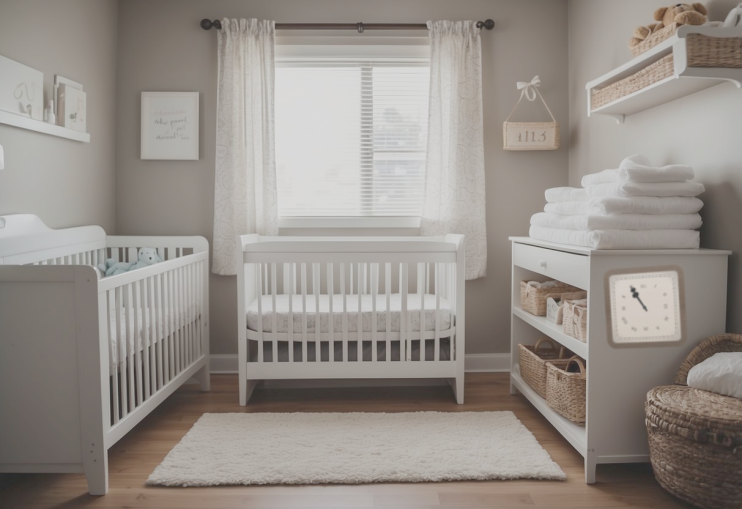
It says 10:55
